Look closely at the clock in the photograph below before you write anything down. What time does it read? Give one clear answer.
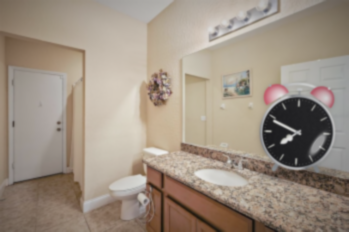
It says 7:49
